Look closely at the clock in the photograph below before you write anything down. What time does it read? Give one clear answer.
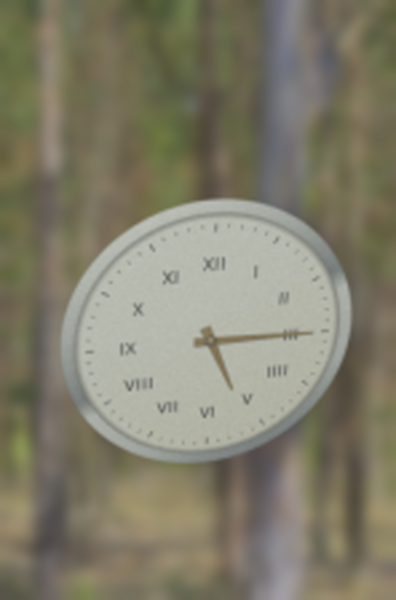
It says 5:15
